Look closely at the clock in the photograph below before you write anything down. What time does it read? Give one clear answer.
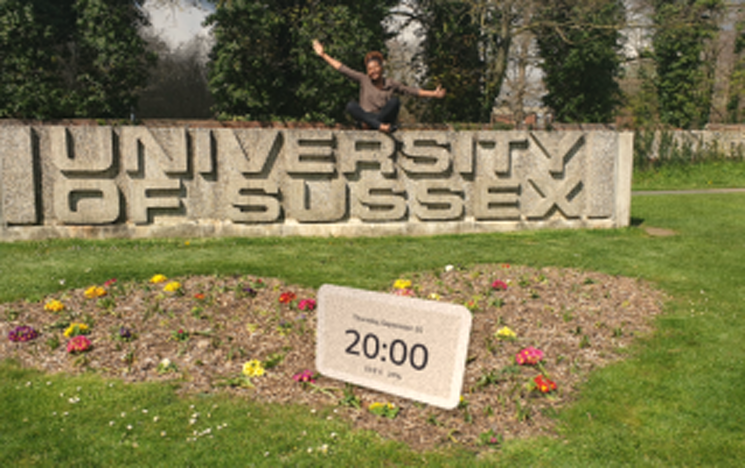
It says 20:00
